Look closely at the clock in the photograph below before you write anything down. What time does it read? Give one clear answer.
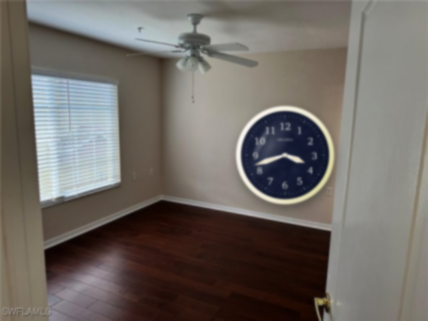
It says 3:42
